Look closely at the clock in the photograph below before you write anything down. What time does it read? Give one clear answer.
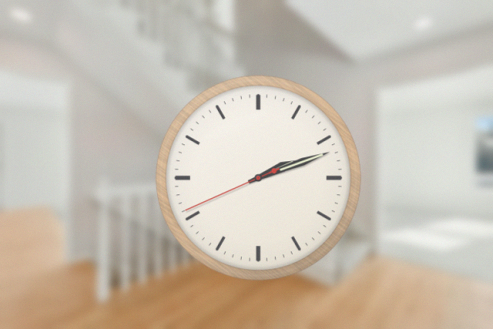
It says 2:11:41
